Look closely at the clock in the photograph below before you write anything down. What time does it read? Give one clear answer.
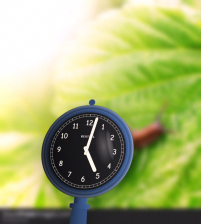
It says 5:02
